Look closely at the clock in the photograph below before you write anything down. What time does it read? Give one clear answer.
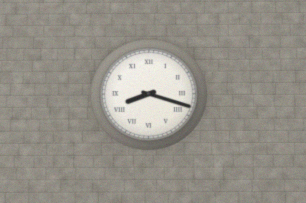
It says 8:18
